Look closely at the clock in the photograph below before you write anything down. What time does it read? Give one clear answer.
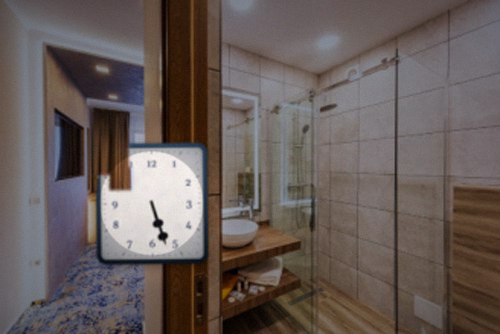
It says 5:27
